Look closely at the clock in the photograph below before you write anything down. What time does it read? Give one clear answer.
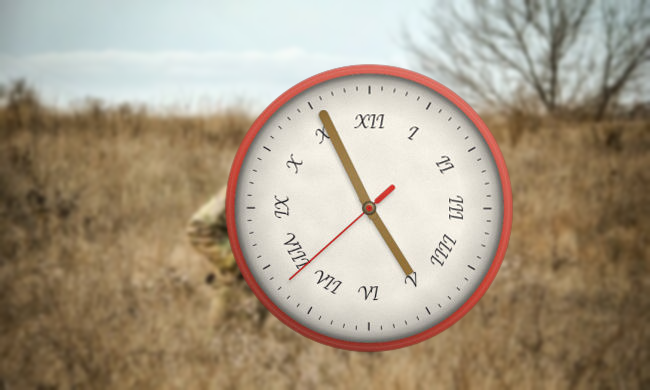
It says 4:55:38
